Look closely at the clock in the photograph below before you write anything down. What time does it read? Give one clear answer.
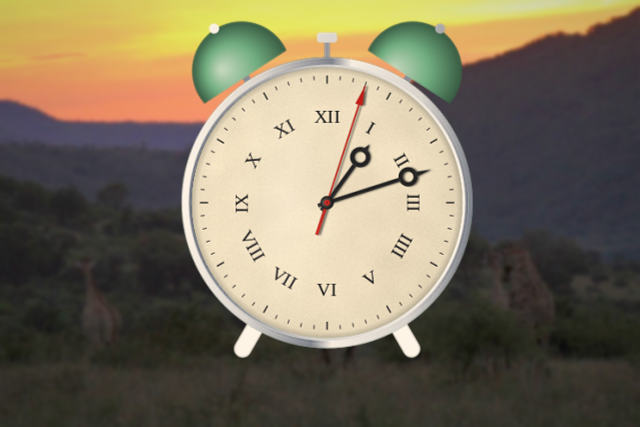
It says 1:12:03
